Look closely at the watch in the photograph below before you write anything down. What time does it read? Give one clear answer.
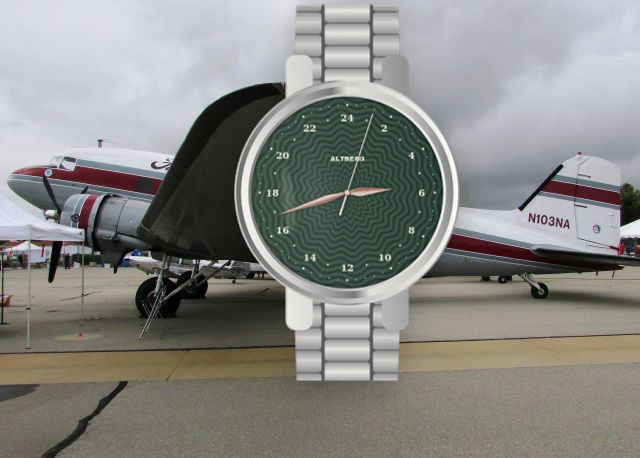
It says 5:42:03
